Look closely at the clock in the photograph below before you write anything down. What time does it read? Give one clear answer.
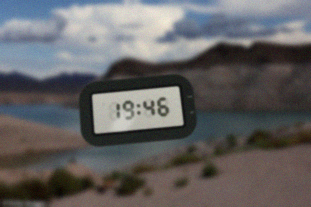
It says 19:46
